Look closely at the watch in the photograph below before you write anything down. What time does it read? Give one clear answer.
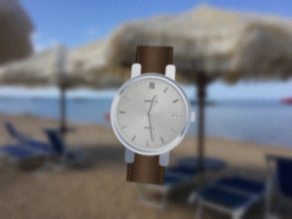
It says 12:28
